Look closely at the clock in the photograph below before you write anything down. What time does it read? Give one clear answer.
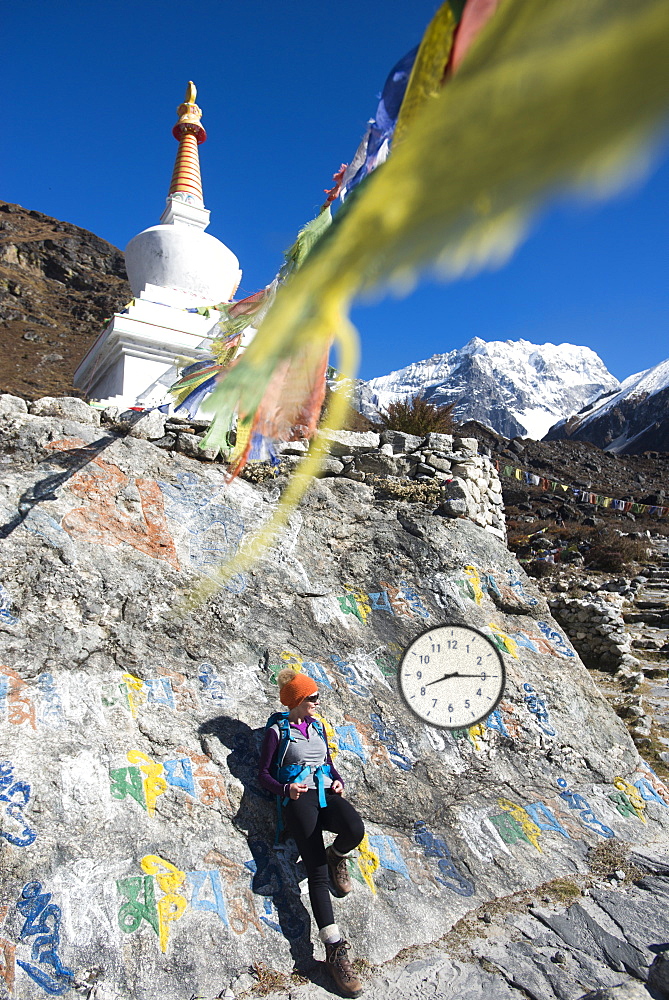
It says 8:15
